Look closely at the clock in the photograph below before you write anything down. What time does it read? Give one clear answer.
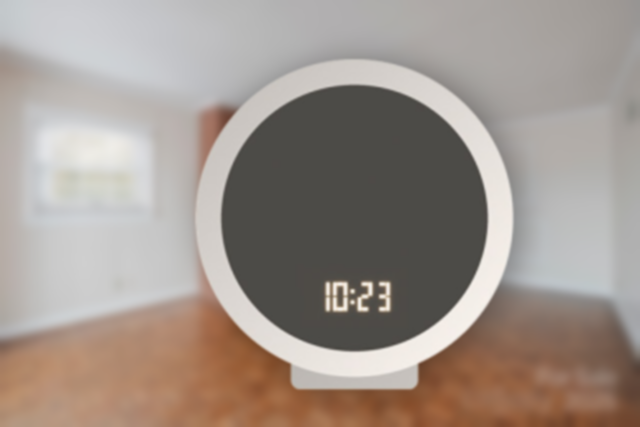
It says 10:23
